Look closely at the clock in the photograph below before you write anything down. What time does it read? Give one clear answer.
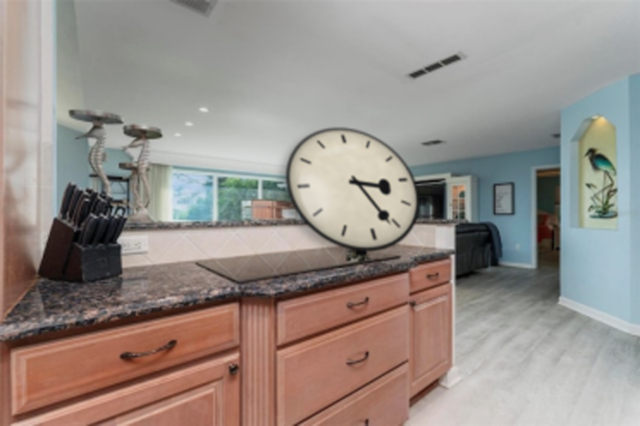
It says 3:26
